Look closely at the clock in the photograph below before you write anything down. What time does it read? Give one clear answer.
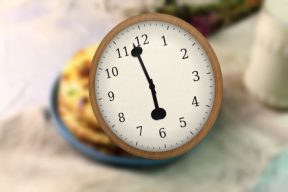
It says 5:58
